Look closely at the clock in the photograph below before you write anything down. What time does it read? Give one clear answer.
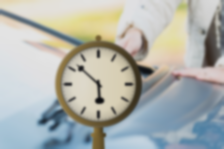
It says 5:52
